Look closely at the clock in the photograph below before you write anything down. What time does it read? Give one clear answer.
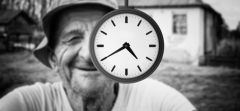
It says 4:40
